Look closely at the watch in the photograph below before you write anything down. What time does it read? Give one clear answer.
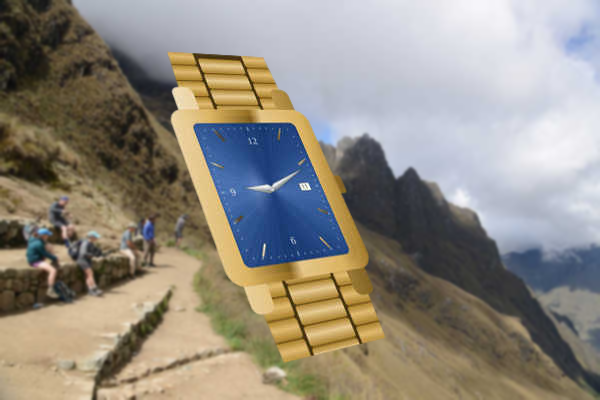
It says 9:11
